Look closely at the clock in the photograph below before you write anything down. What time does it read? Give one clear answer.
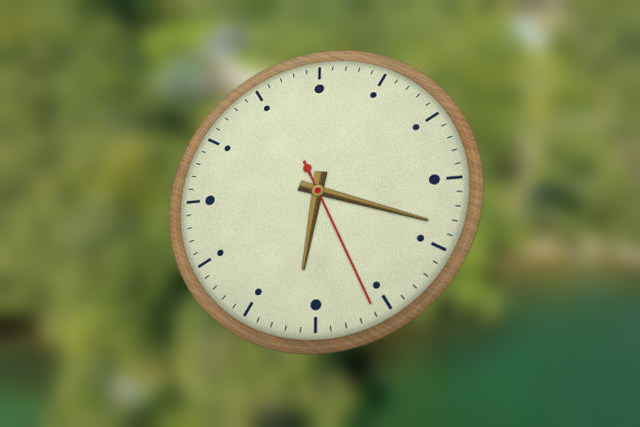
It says 6:18:26
